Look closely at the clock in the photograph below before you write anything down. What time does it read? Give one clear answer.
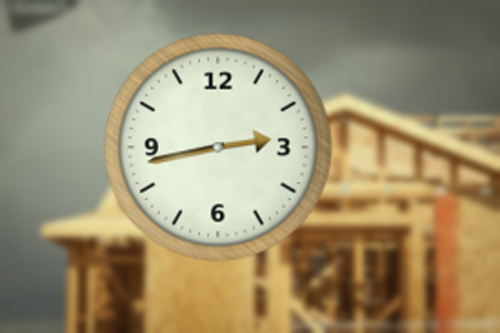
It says 2:43
